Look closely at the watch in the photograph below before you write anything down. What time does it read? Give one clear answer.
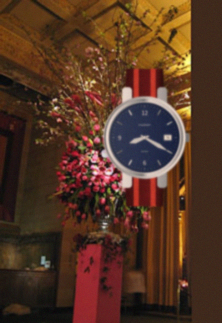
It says 8:20
